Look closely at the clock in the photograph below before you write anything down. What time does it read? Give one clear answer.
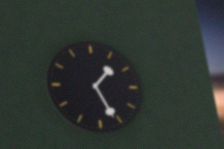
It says 1:26
